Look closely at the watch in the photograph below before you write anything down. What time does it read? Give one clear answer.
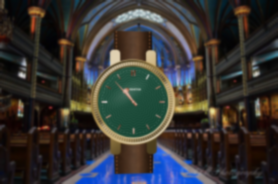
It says 10:53
